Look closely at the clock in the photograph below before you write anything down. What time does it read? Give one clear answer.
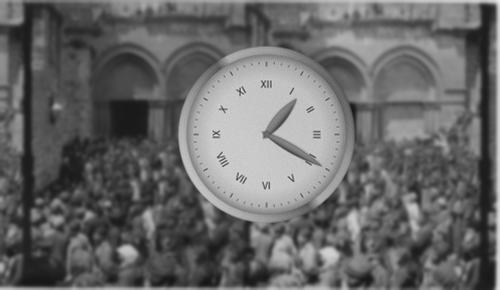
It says 1:20
